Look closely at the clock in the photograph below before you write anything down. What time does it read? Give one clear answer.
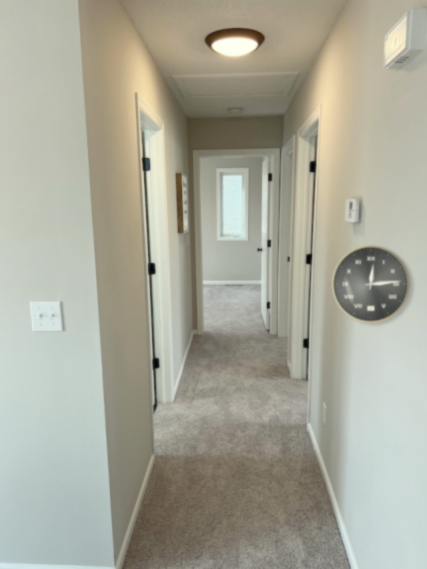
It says 12:14
